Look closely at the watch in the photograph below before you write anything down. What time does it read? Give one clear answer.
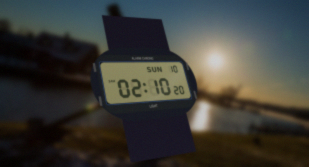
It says 2:10
